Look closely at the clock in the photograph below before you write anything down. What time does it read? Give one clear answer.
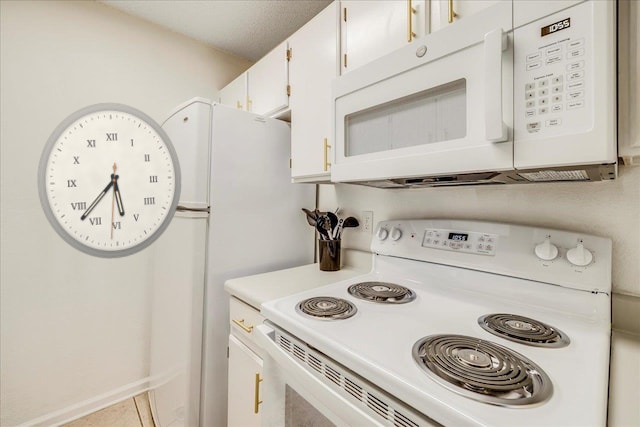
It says 5:37:31
